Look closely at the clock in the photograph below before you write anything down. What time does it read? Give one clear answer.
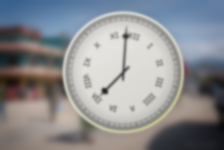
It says 6:58
